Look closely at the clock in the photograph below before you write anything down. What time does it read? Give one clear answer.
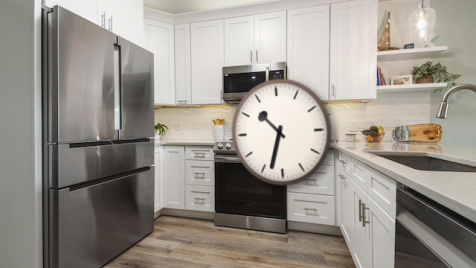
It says 10:33
